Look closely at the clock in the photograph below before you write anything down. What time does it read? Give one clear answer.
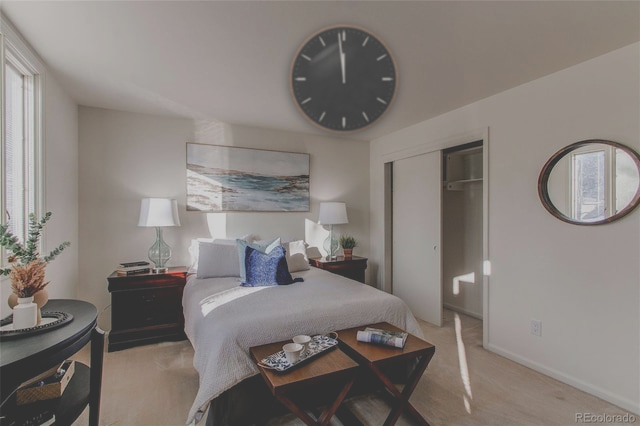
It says 11:59
